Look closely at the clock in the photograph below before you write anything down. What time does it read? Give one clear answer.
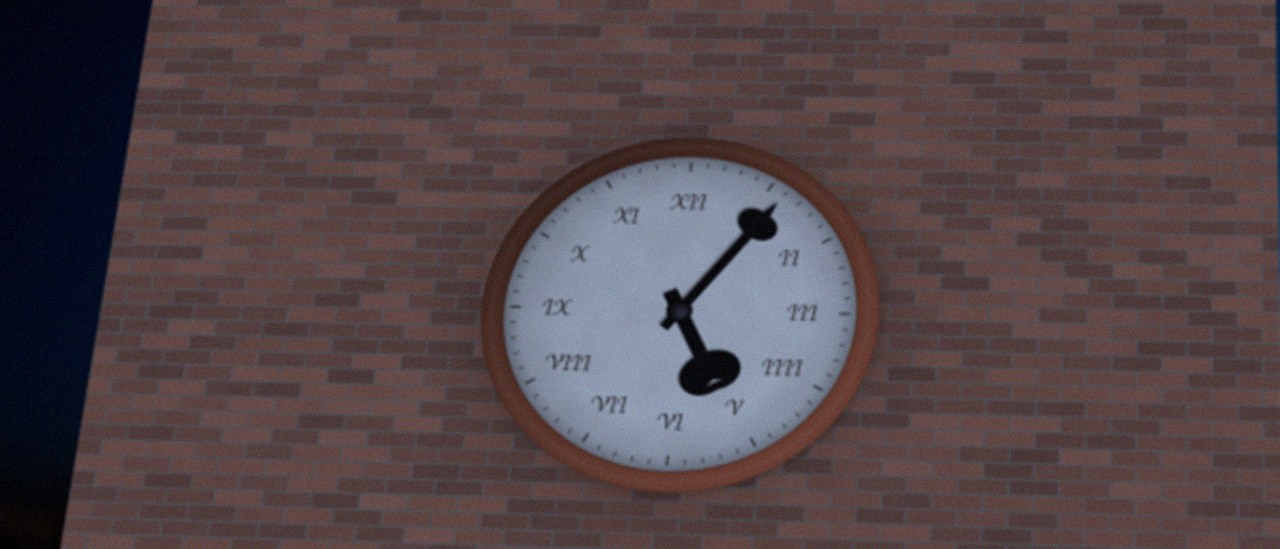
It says 5:06
